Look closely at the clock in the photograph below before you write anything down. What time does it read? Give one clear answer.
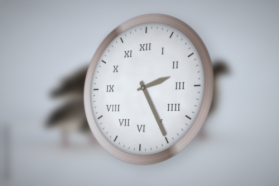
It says 2:25
